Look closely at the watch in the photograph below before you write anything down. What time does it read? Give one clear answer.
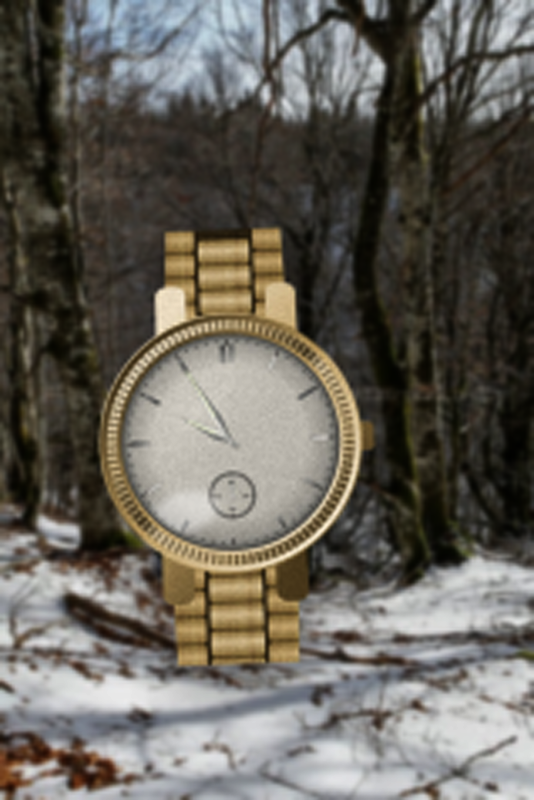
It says 9:55
